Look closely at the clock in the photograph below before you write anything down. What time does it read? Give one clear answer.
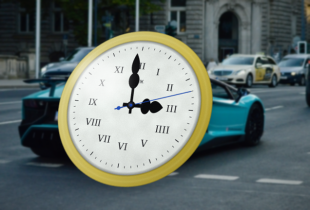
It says 2:59:12
